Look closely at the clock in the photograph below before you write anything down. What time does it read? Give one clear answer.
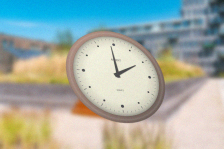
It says 1:59
